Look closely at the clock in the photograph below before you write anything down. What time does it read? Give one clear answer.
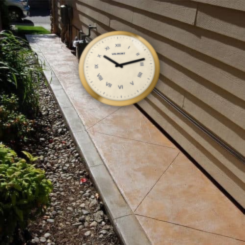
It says 10:13
